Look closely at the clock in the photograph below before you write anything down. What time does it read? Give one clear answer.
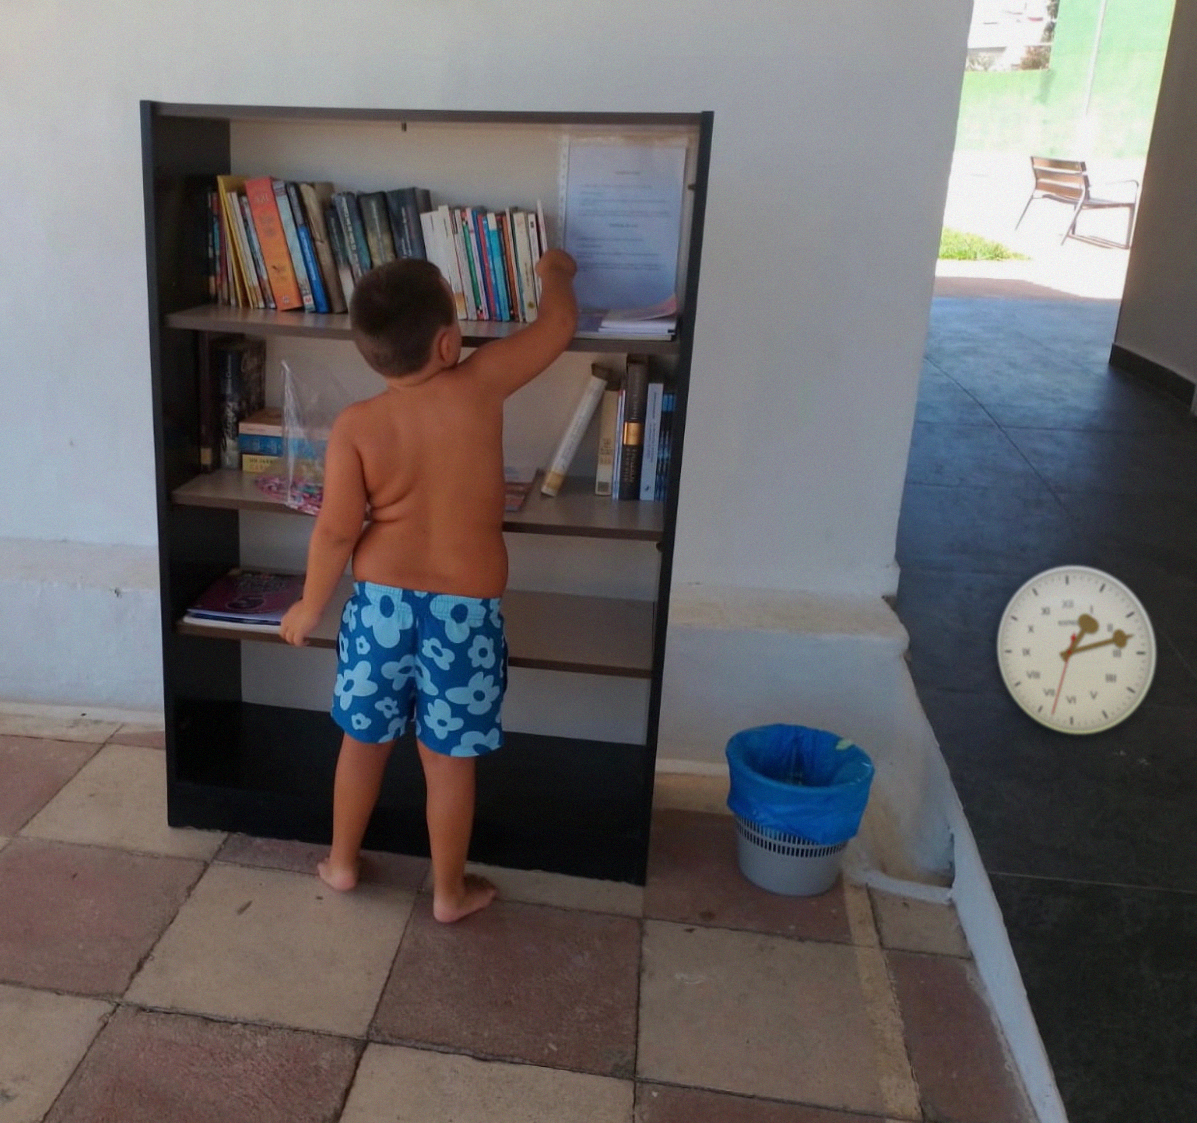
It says 1:12:33
